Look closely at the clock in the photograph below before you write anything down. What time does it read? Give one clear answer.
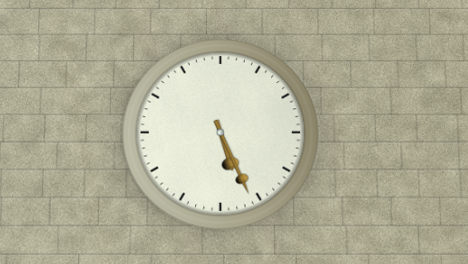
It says 5:26
